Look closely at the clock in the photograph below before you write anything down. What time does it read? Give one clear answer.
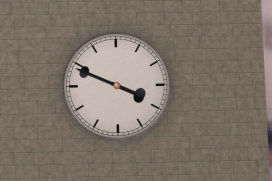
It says 3:49
